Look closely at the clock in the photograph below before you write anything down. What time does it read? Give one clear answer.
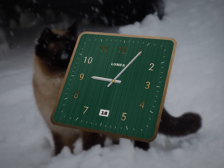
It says 9:05
